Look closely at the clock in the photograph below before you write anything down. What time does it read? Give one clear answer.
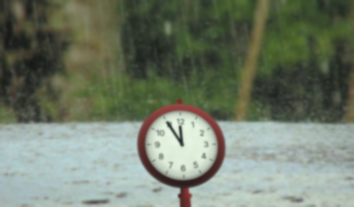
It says 11:55
